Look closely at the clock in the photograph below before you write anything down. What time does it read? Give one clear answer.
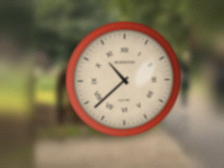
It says 10:38
